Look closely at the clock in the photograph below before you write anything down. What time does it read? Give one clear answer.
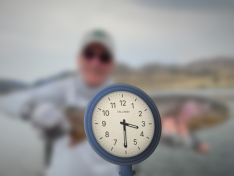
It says 3:30
